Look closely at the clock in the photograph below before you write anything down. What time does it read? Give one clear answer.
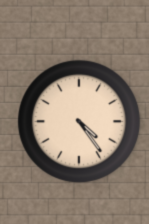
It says 4:24
